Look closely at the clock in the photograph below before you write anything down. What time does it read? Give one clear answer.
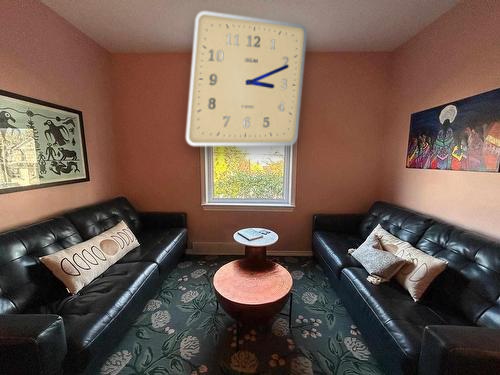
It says 3:11
